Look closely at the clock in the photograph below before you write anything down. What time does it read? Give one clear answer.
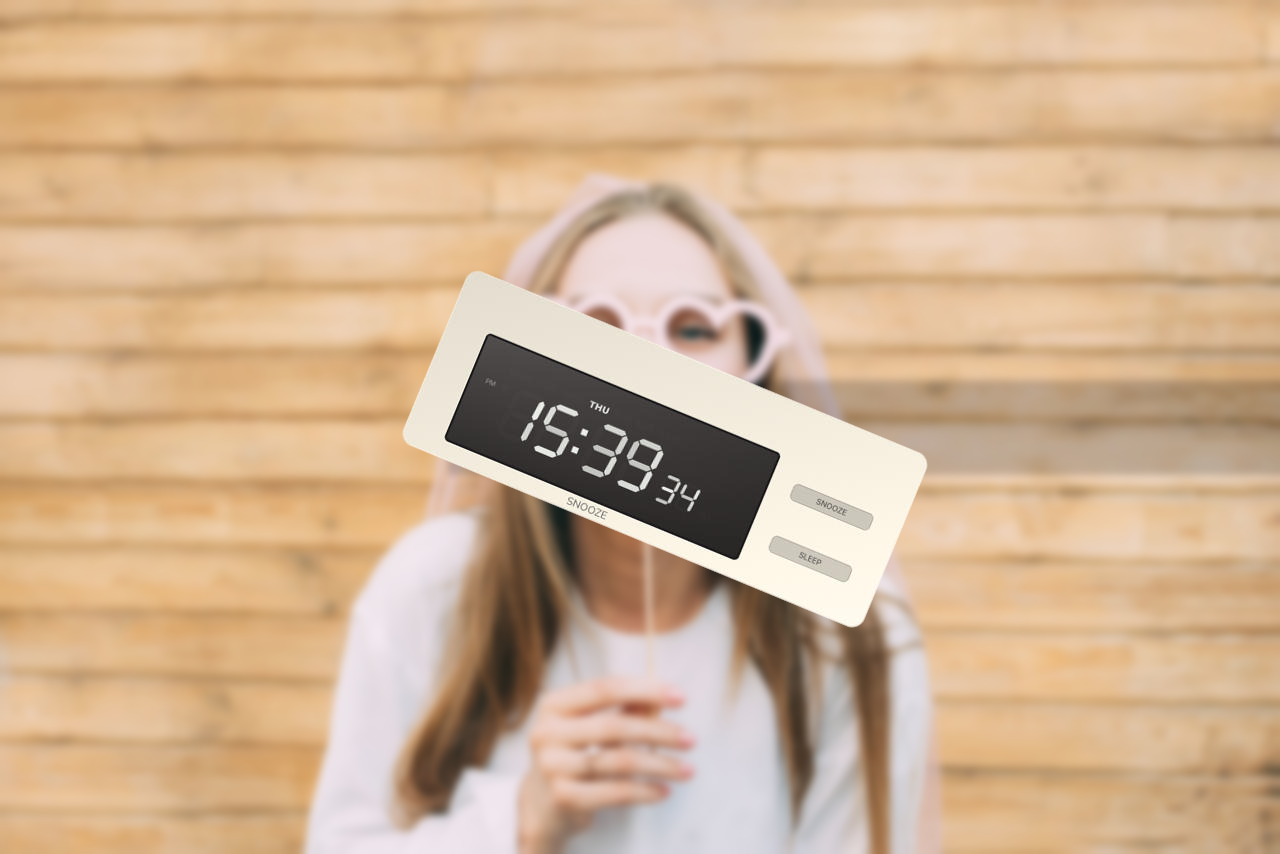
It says 15:39:34
